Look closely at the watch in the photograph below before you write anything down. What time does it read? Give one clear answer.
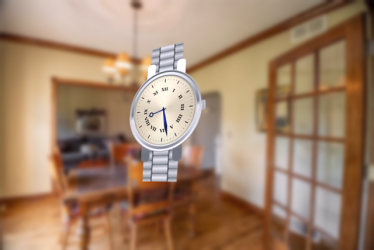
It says 8:28
